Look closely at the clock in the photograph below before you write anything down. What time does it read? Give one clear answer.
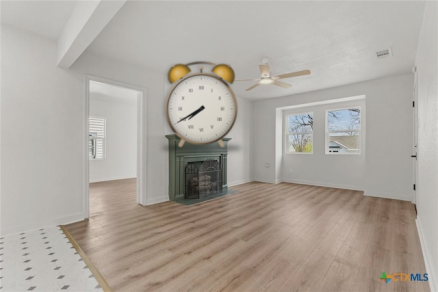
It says 7:40
